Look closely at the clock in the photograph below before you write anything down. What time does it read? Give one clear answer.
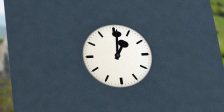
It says 1:01
